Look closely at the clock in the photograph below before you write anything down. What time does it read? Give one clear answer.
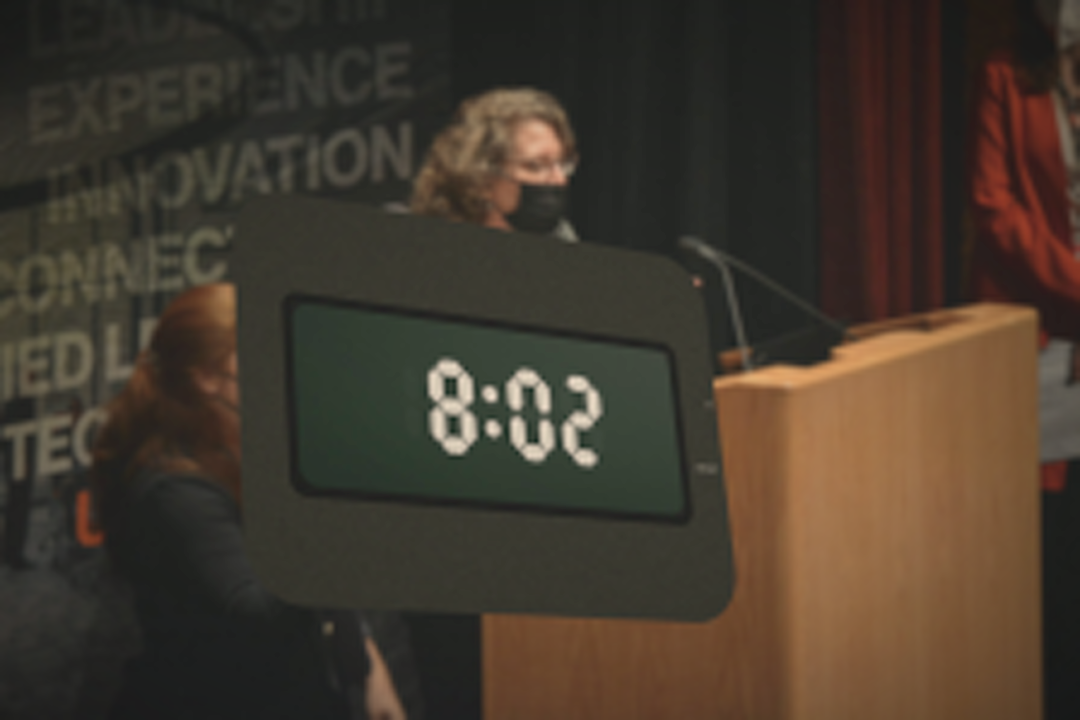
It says 8:02
